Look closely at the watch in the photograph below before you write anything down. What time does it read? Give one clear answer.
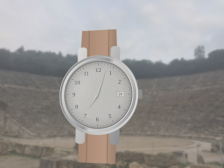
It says 7:03
